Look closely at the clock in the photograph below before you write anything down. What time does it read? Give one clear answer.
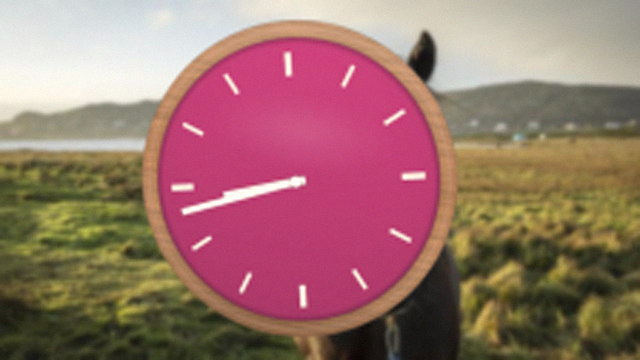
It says 8:43
